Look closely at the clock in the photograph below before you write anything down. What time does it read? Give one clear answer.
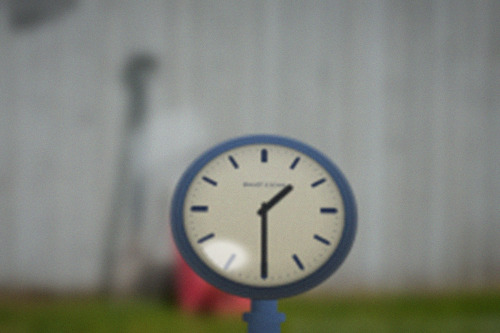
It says 1:30
